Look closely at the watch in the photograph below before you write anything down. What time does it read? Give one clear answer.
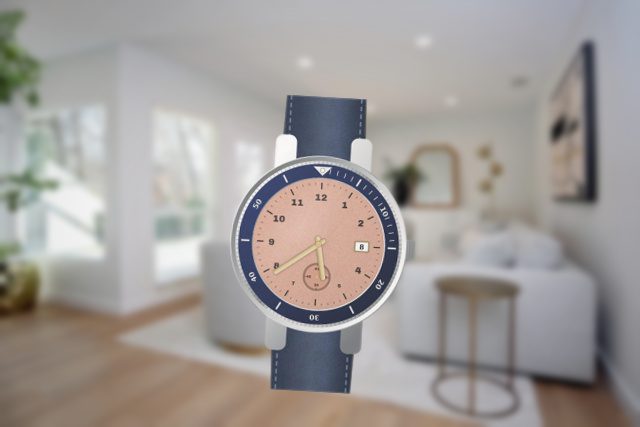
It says 5:39
